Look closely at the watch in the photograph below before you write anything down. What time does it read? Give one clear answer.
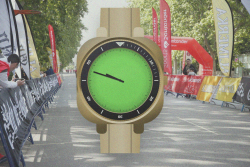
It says 9:48
